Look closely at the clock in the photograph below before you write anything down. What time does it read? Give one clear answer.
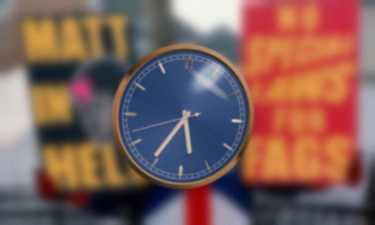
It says 5:35:42
